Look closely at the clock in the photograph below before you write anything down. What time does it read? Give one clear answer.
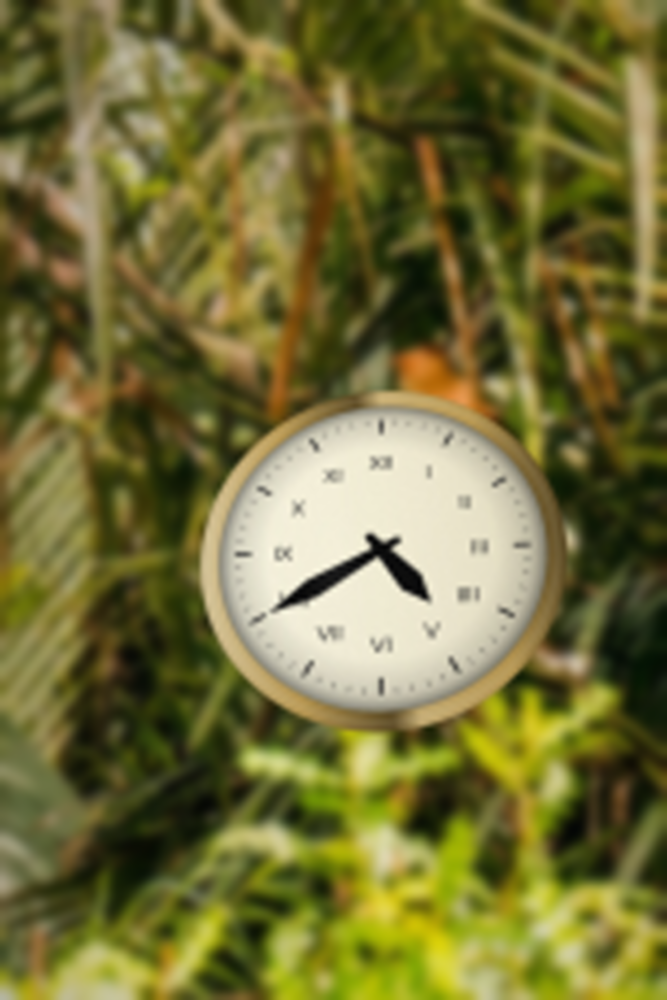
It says 4:40
